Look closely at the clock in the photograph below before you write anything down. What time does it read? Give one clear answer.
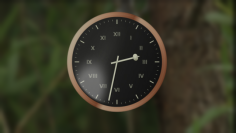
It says 2:32
